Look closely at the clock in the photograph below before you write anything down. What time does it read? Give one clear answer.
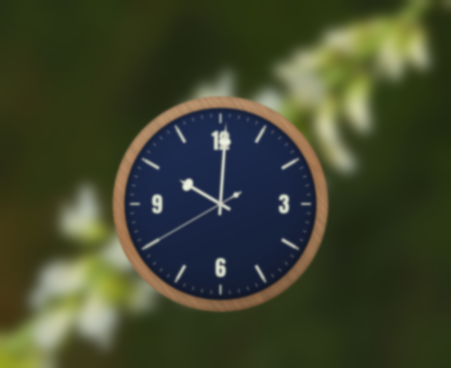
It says 10:00:40
